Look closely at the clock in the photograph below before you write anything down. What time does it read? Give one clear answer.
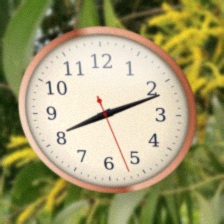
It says 8:11:27
